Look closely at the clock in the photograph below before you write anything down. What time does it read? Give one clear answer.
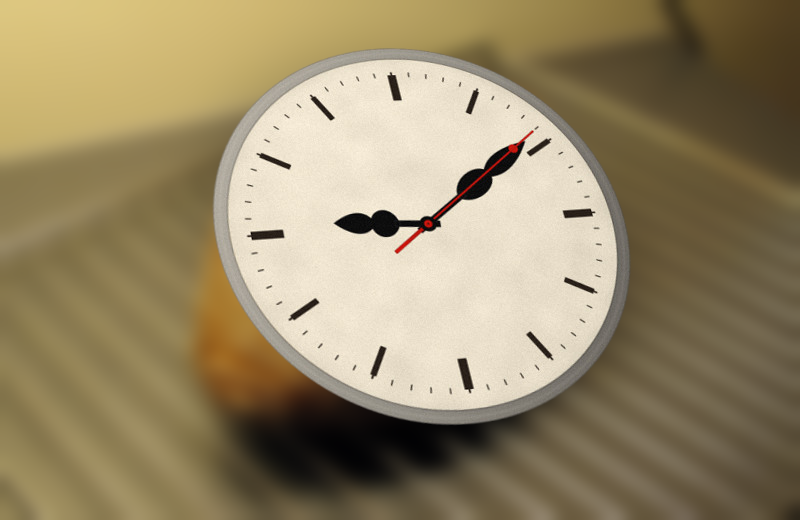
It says 9:09:09
